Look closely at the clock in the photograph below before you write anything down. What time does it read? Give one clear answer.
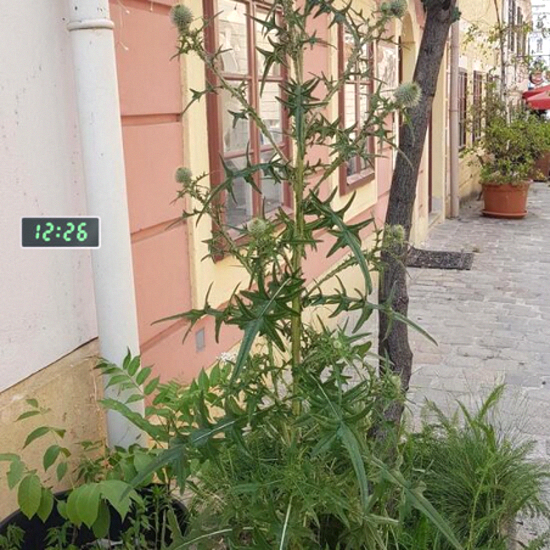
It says 12:26
